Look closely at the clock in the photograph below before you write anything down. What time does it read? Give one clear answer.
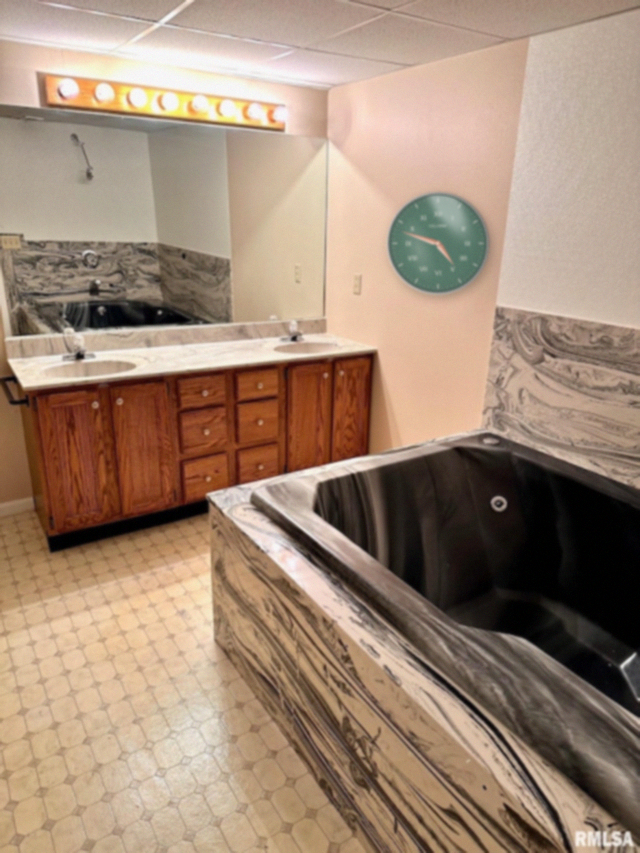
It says 4:48
